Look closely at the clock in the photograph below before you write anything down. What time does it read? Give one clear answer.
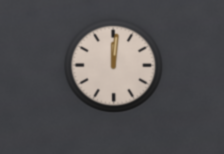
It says 12:01
